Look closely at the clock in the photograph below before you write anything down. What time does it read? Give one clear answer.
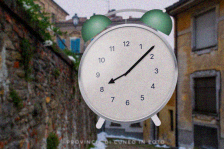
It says 8:08
